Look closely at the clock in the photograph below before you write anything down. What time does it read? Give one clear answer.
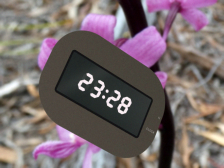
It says 23:28
